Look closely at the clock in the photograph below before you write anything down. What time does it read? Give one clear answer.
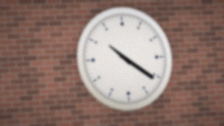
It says 10:21
